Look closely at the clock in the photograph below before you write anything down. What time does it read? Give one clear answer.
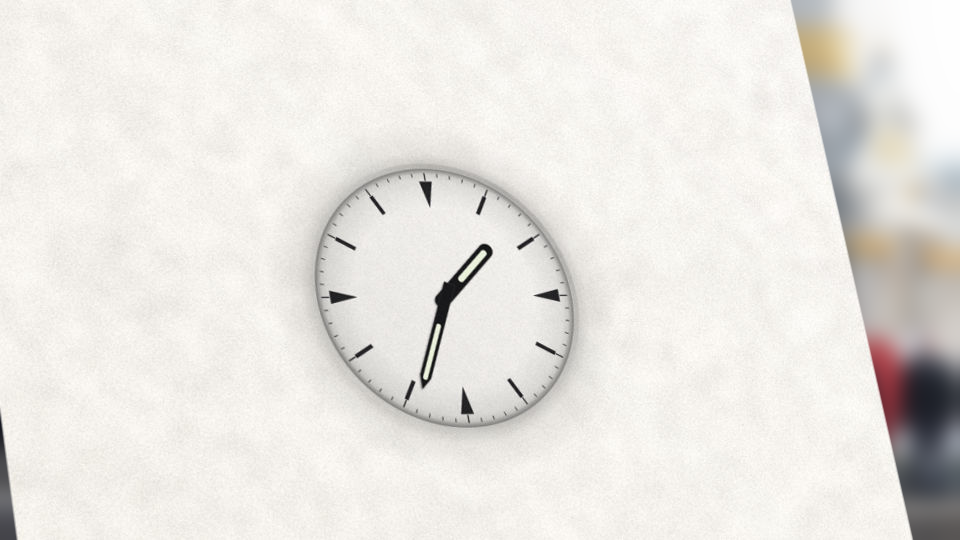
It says 1:34
